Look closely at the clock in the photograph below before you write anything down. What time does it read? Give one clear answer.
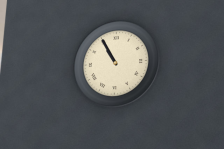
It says 10:55
